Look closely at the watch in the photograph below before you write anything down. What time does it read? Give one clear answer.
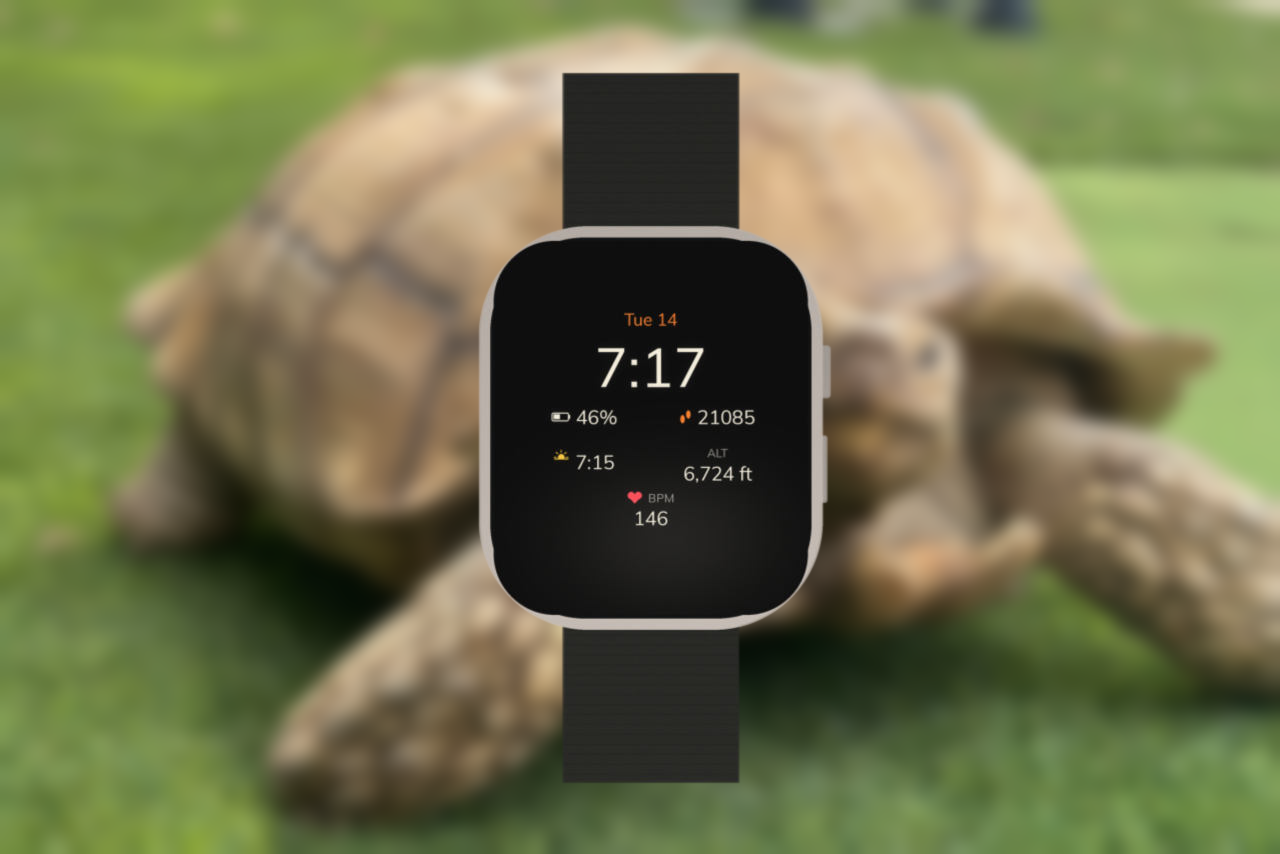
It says 7:17
